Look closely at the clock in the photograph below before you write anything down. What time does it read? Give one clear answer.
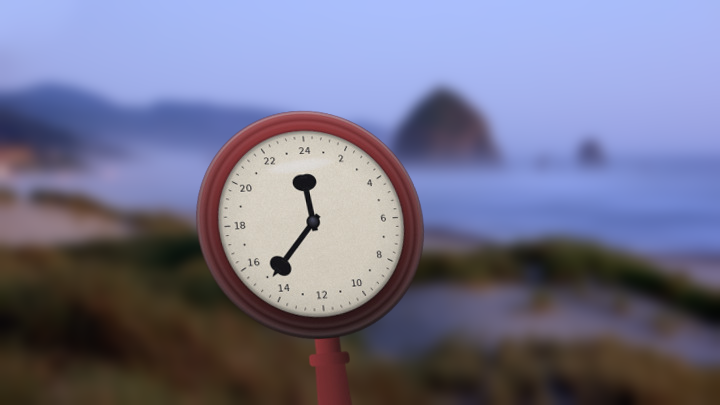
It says 23:37
